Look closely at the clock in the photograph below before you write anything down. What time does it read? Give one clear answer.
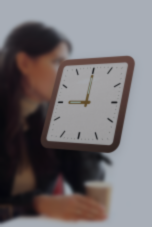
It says 9:00
